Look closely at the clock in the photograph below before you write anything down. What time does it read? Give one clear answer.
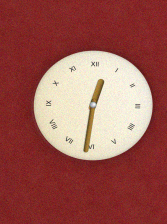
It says 12:31
